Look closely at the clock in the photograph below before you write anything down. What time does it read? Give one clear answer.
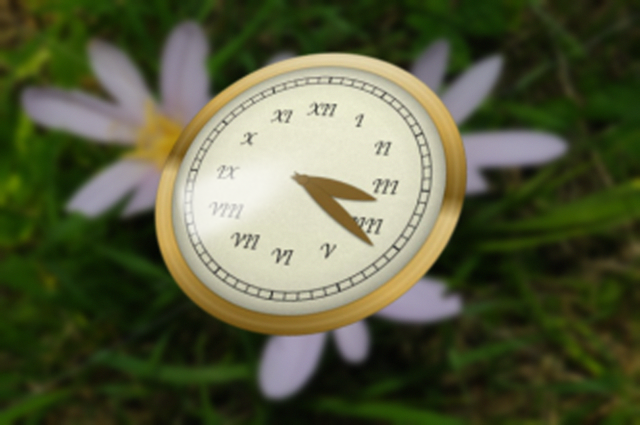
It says 3:21
